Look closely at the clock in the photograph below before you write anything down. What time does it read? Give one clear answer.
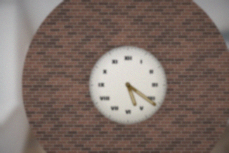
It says 5:21
